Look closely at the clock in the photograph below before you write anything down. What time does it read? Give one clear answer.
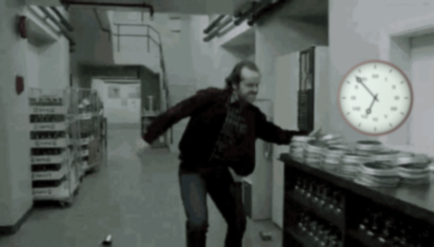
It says 6:53
